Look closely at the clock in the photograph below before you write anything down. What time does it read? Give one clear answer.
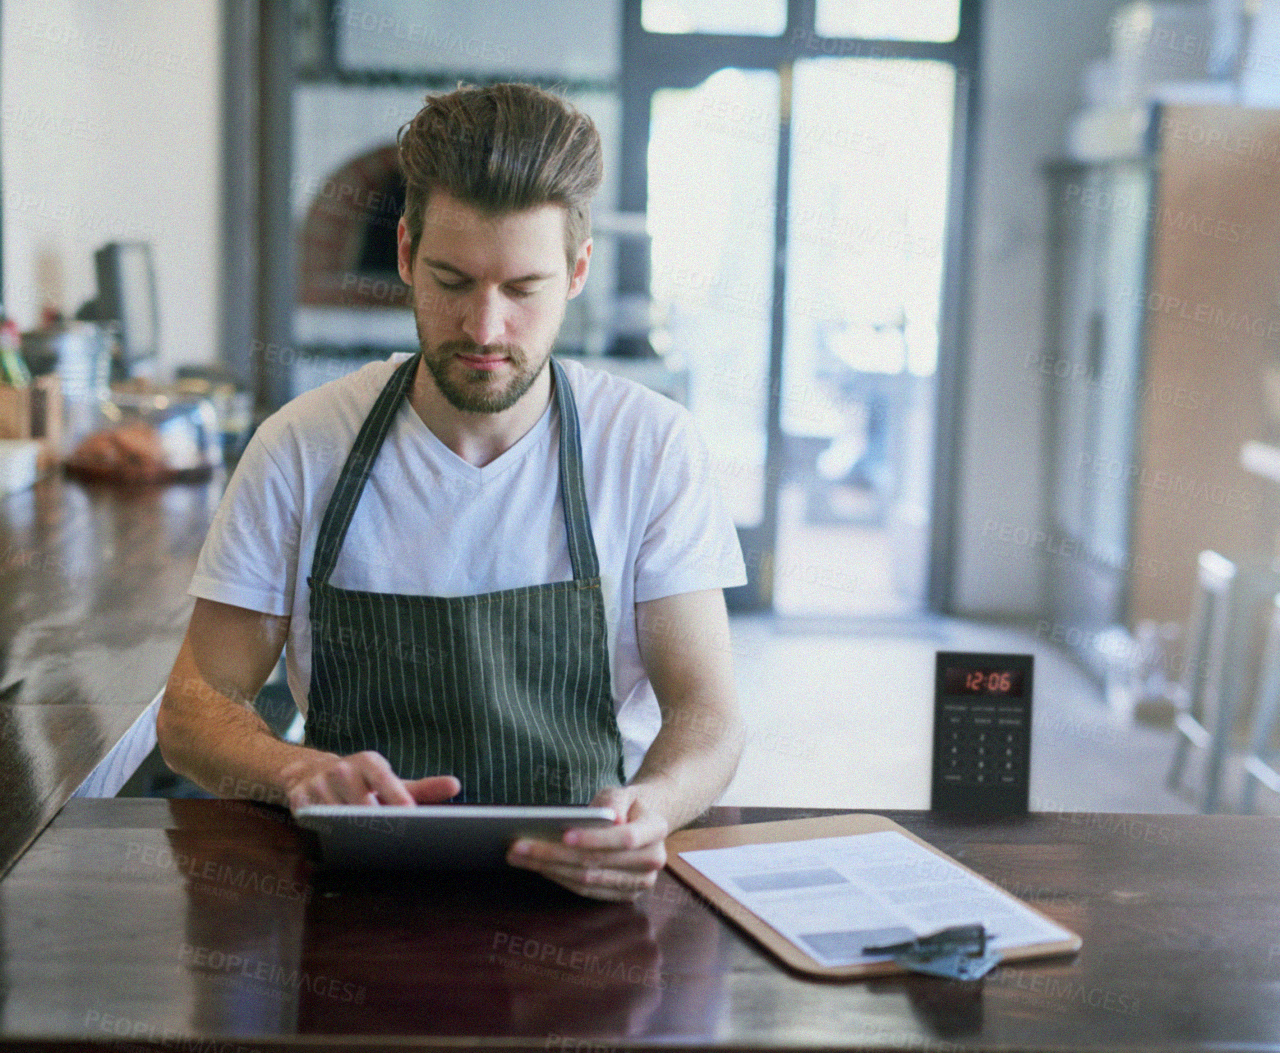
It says 12:06
